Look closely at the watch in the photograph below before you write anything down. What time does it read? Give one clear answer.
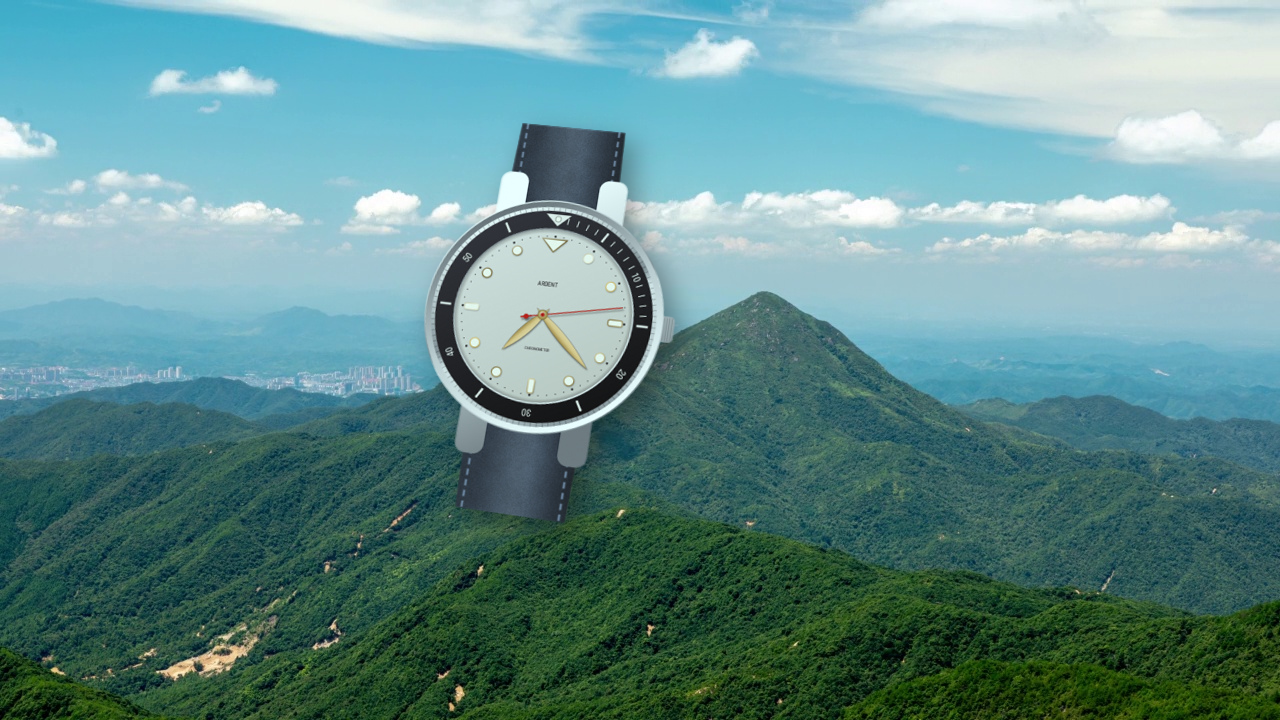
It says 7:22:13
